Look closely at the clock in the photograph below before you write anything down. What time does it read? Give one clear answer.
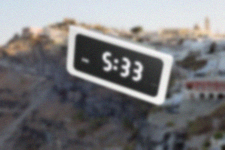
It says 5:33
